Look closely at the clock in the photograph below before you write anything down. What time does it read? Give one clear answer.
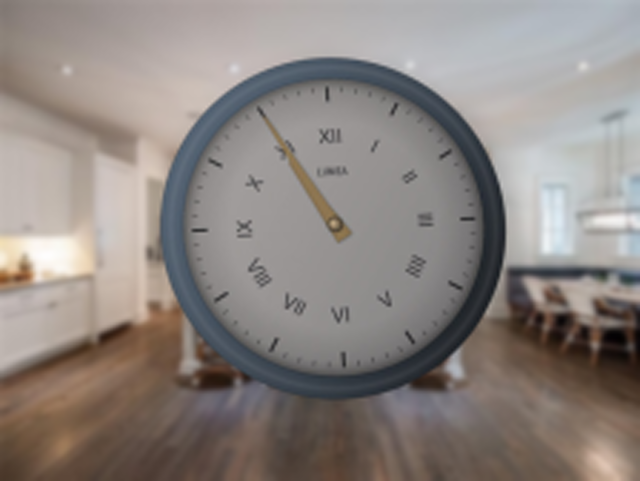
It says 10:55
